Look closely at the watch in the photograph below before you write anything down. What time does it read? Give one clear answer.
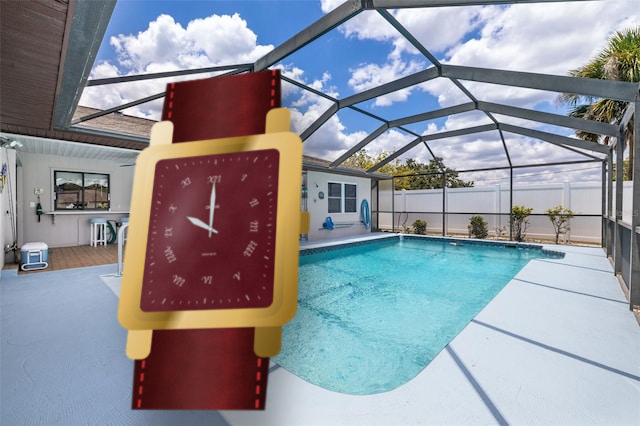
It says 10:00
